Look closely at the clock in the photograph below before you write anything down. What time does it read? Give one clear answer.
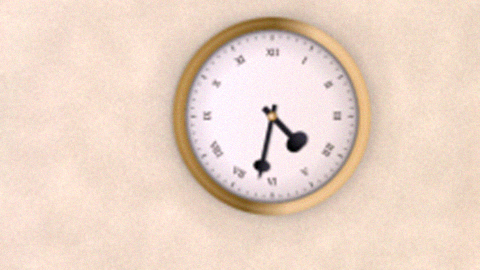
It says 4:32
